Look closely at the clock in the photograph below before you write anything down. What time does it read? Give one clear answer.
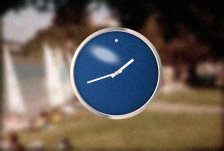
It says 1:42
